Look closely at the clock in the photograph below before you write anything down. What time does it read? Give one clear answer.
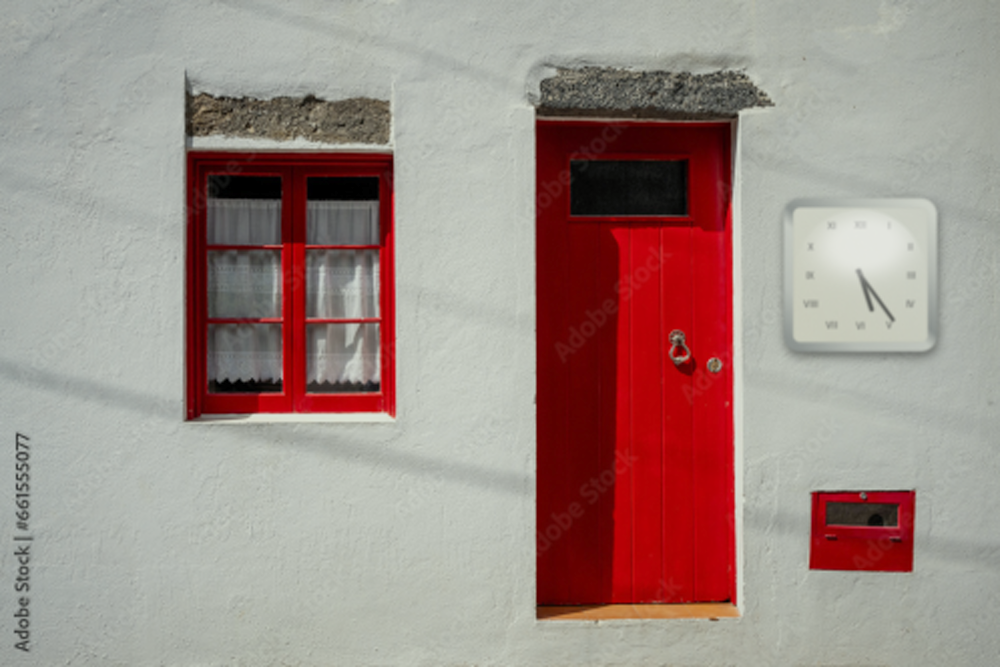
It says 5:24
